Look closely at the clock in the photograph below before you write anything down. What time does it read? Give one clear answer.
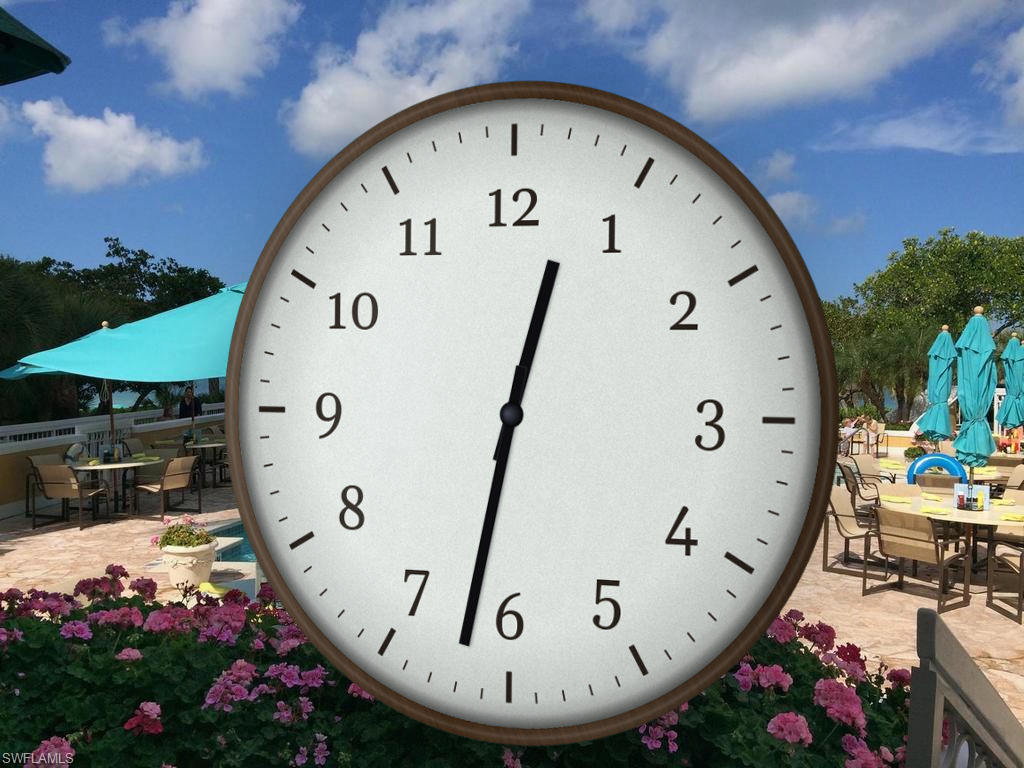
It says 12:32
